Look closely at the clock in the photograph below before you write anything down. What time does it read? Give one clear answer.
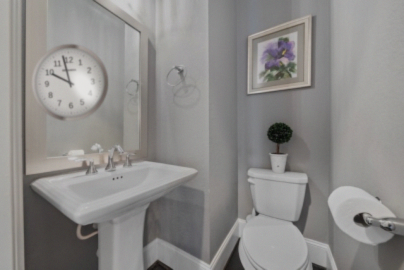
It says 9:58
